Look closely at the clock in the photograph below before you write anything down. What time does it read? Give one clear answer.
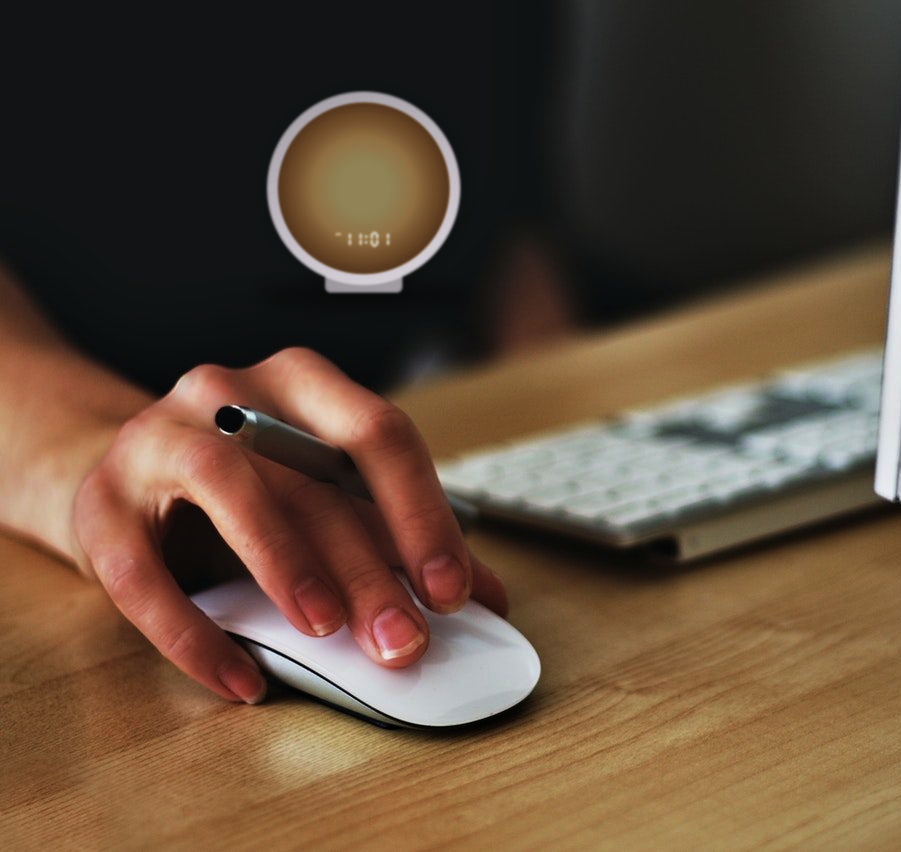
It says 11:01
